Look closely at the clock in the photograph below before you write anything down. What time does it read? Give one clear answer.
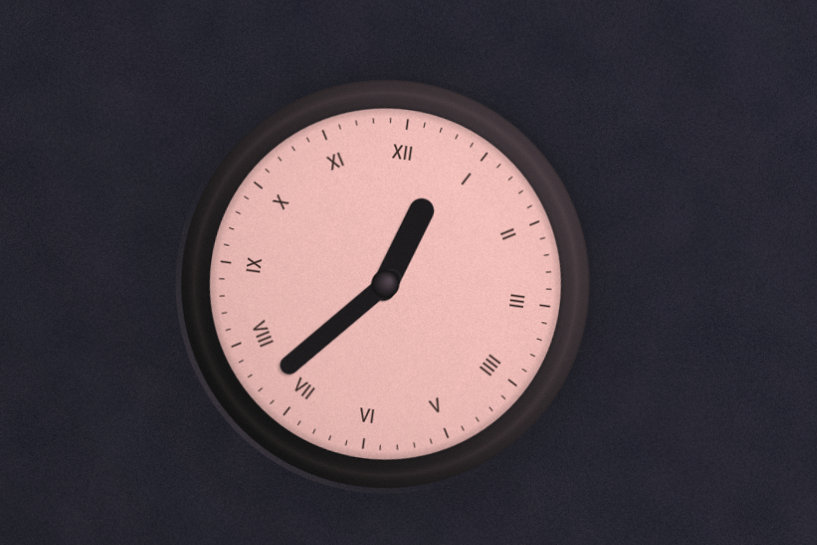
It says 12:37
